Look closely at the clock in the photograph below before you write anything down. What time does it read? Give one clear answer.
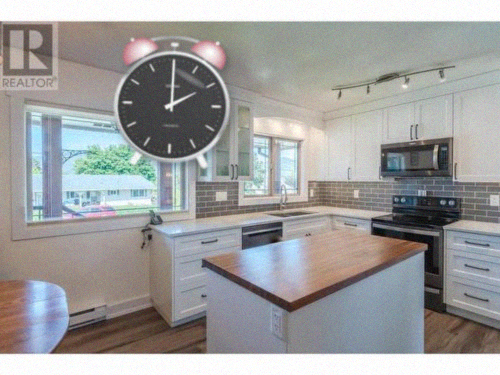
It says 2:00
